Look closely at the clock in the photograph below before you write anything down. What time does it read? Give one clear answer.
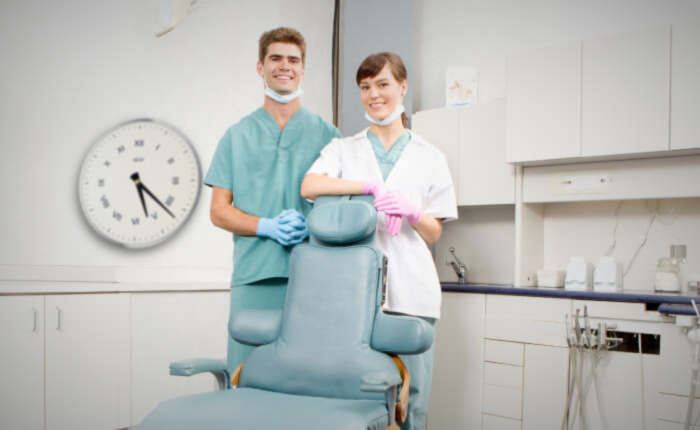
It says 5:22
